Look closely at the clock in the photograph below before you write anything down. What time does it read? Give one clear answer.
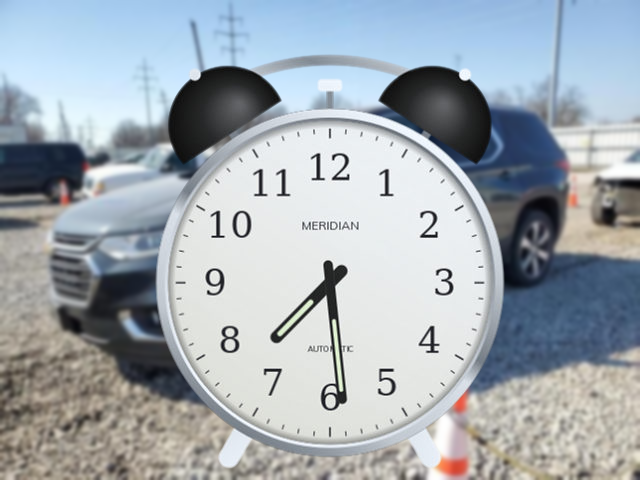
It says 7:29
